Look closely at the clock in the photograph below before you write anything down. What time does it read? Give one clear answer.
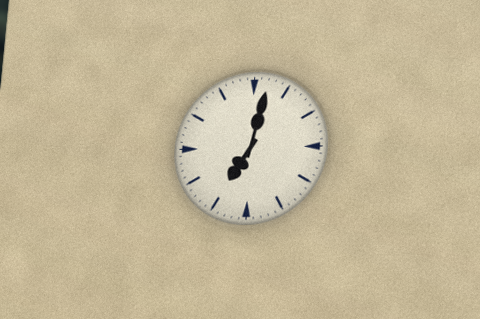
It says 7:02
